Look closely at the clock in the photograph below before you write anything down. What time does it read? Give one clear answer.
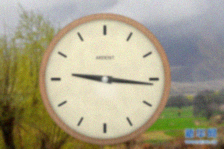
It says 9:16
